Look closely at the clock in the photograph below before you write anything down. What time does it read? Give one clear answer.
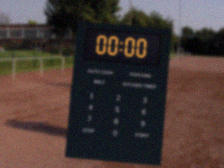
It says 0:00
